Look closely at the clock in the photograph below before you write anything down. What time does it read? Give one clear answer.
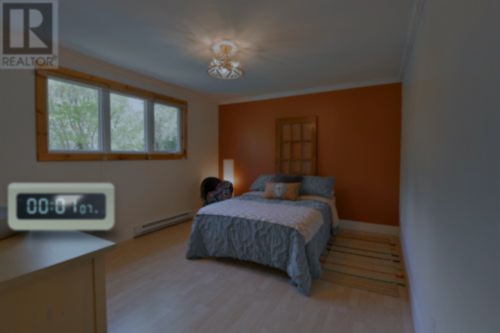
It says 0:01
